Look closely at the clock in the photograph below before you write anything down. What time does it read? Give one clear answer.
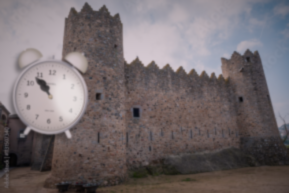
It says 10:53
